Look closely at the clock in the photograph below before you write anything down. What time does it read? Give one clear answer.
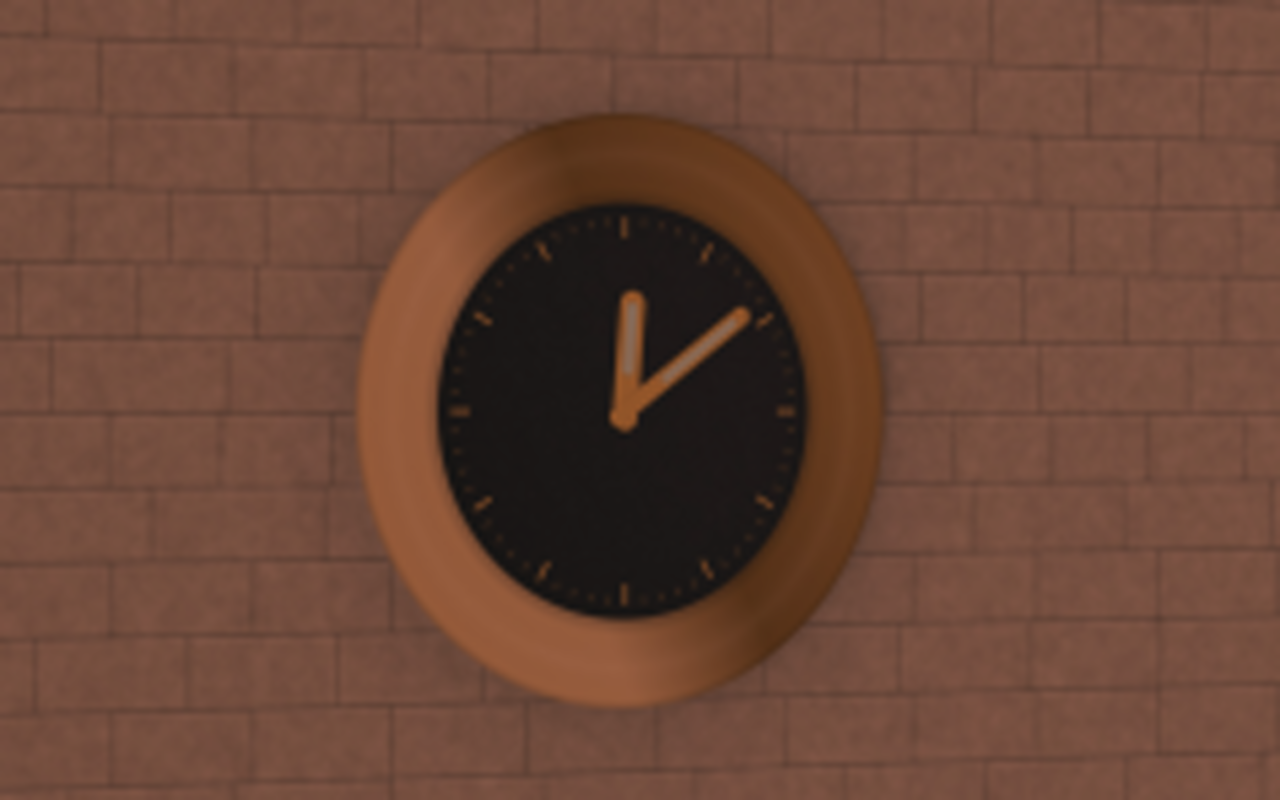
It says 12:09
